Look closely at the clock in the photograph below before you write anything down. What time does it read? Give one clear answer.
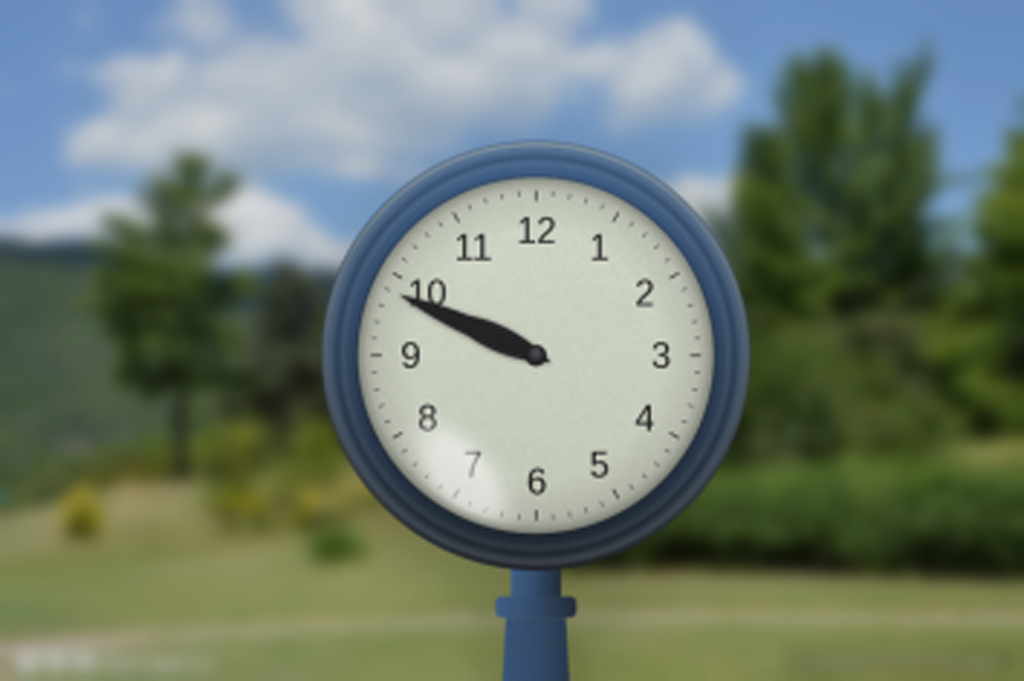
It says 9:49
